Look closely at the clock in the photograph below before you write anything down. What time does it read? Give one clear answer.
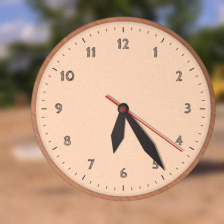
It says 6:24:21
